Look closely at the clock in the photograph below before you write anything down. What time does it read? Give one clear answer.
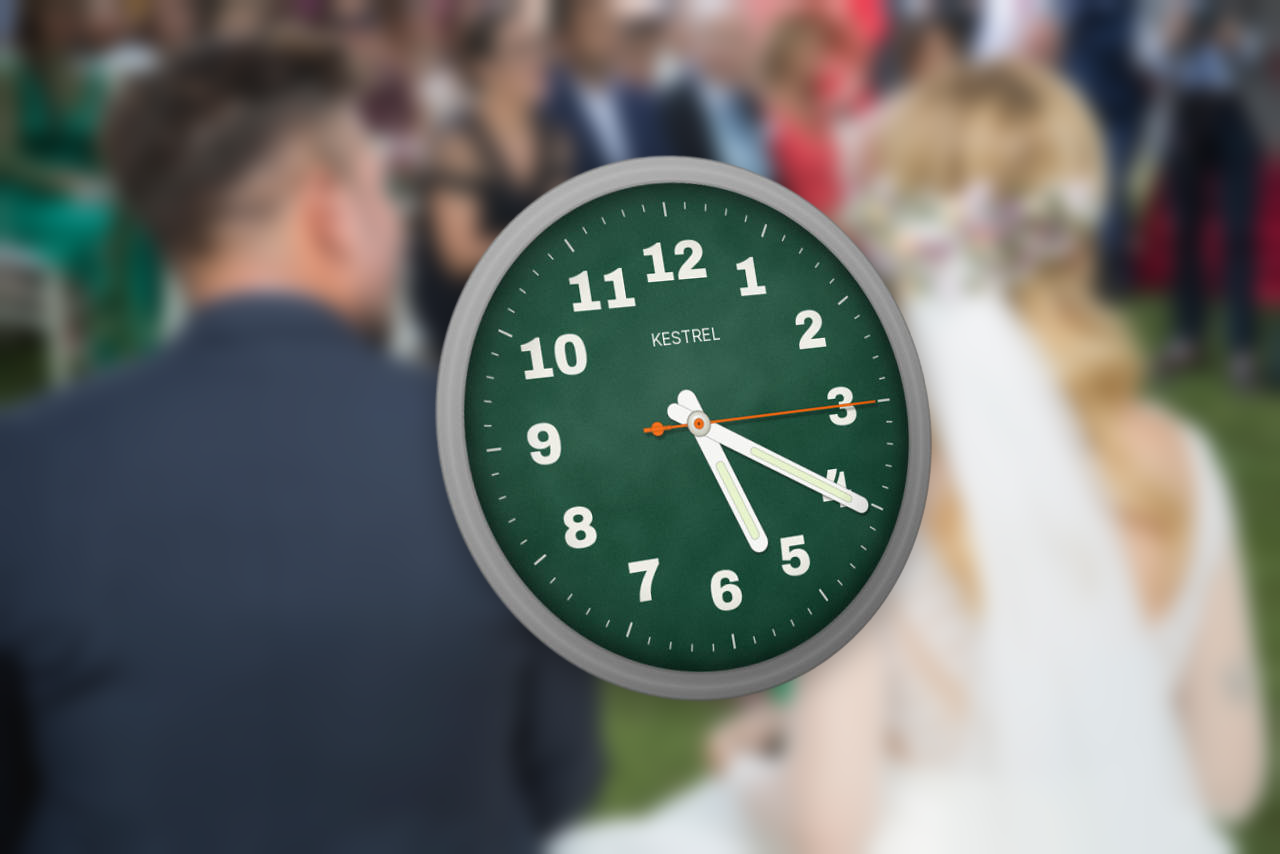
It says 5:20:15
